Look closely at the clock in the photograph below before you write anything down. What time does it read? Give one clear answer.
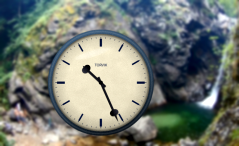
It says 10:26
